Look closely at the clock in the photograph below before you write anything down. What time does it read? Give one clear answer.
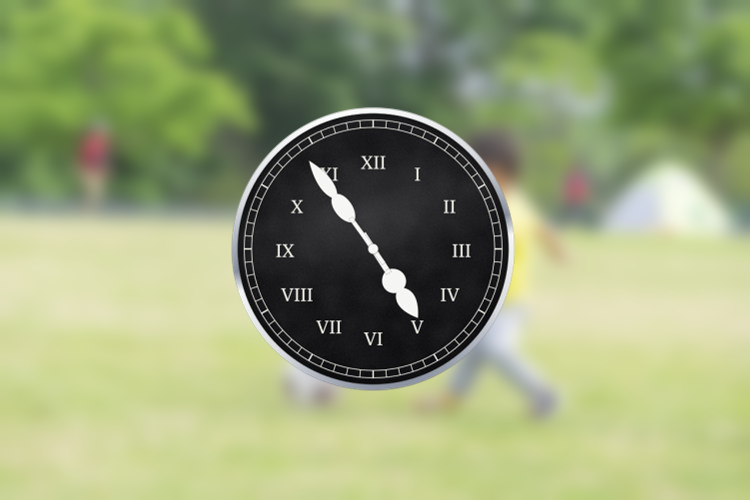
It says 4:54
